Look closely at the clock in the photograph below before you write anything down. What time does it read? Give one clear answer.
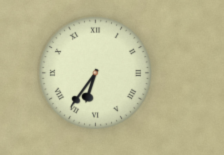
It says 6:36
